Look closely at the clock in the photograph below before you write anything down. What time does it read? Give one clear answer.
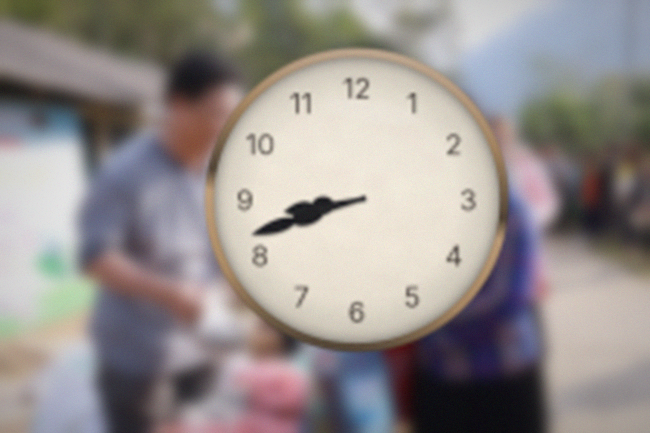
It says 8:42
